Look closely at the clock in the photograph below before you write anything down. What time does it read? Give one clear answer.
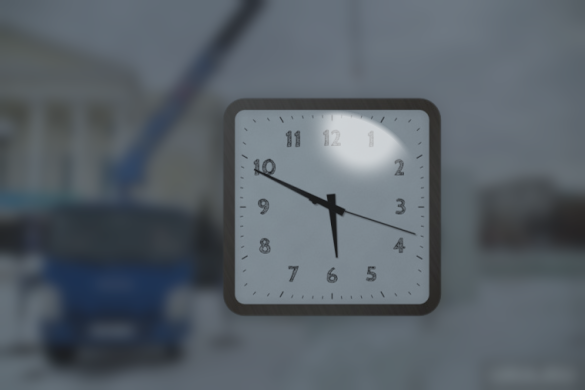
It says 5:49:18
